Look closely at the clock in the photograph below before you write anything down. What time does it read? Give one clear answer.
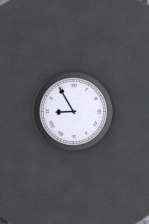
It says 8:55
